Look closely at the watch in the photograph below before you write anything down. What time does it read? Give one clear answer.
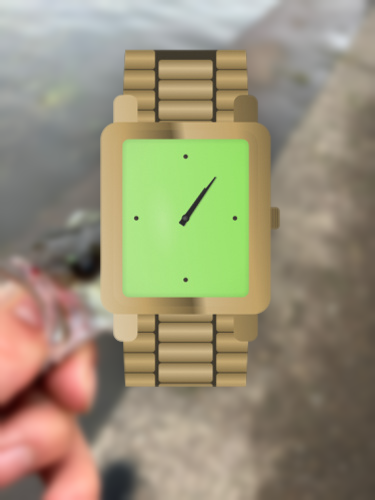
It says 1:06
